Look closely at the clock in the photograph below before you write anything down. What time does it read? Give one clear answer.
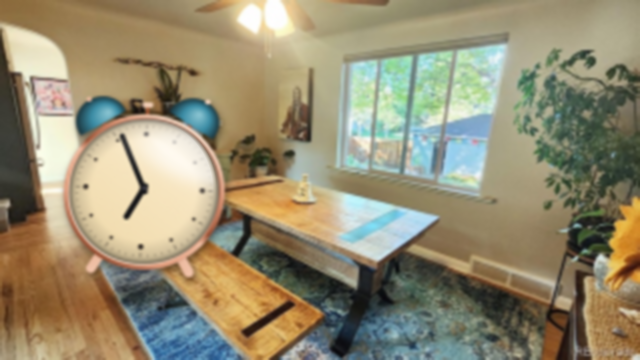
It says 6:56
